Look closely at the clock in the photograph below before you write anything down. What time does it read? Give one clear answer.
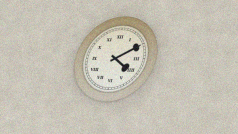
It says 4:10
